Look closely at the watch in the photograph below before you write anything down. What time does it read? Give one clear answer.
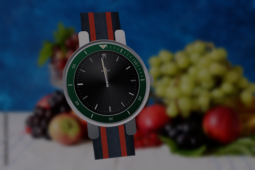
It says 11:59
